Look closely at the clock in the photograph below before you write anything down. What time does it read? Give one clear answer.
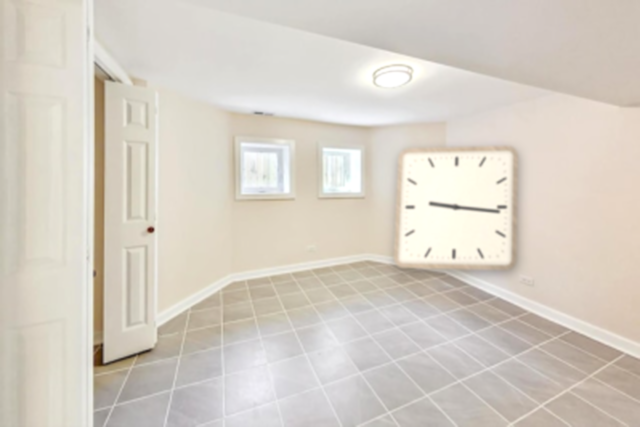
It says 9:16
